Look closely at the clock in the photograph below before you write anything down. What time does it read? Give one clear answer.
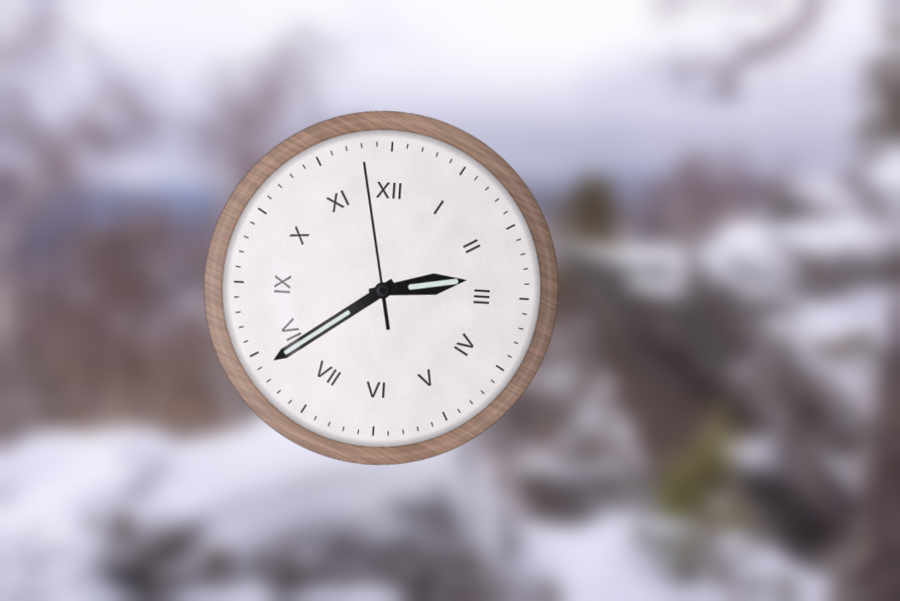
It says 2:38:58
